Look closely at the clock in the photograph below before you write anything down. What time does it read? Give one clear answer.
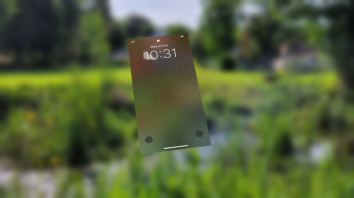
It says 10:31
